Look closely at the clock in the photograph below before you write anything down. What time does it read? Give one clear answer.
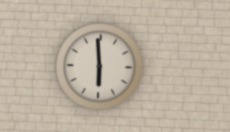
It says 5:59
